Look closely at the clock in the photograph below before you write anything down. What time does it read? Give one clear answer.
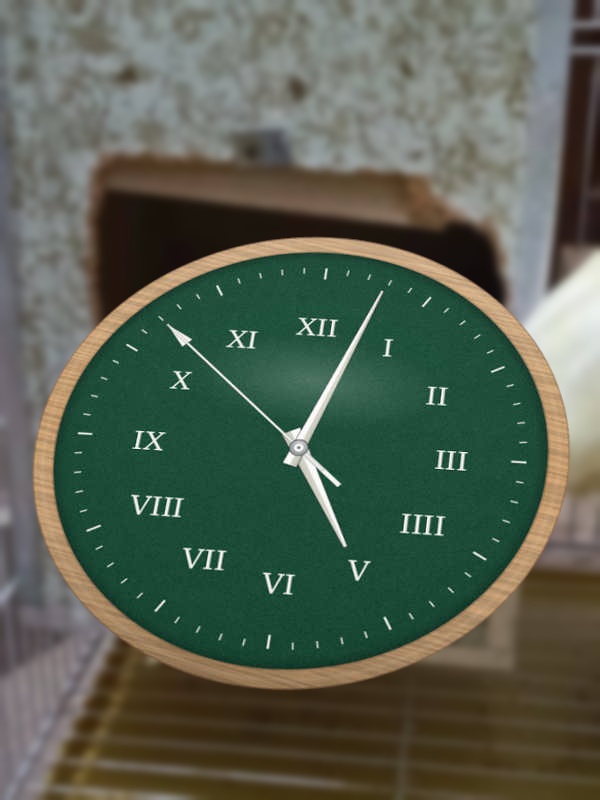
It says 5:02:52
